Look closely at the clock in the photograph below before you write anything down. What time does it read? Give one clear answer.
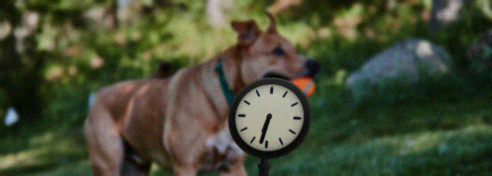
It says 6:32
